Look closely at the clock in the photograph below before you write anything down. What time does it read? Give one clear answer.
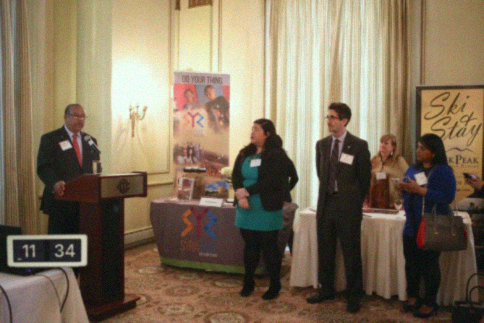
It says 11:34
